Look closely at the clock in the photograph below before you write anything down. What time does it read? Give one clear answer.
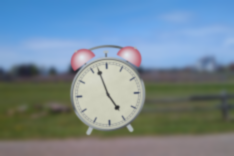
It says 4:57
